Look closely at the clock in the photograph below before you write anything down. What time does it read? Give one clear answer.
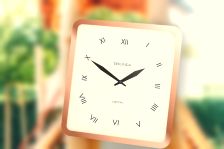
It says 1:50
